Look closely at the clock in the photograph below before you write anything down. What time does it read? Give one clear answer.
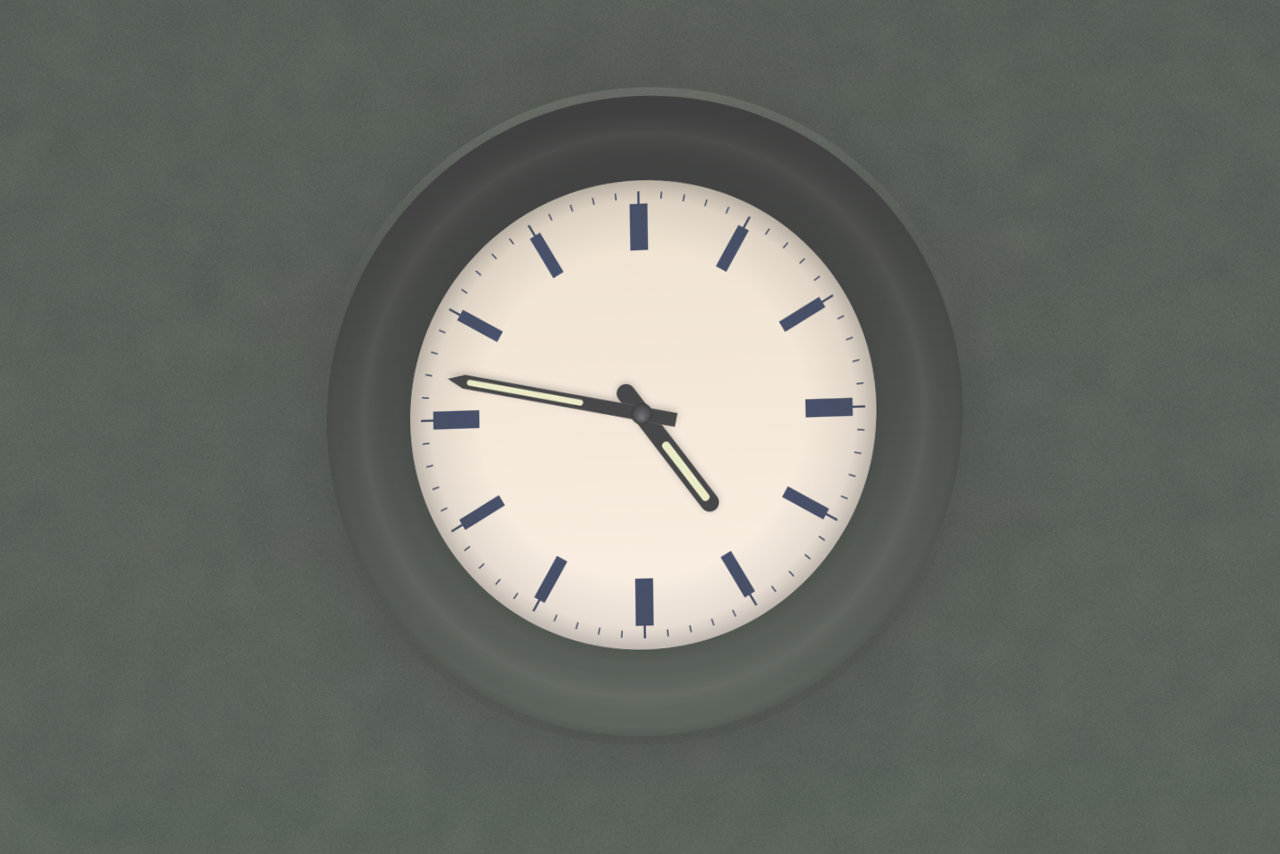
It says 4:47
